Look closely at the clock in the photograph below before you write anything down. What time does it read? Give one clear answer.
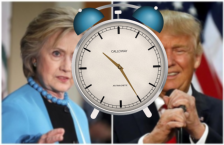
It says 10:25
